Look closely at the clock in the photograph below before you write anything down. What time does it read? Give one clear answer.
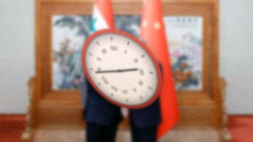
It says 2:44
